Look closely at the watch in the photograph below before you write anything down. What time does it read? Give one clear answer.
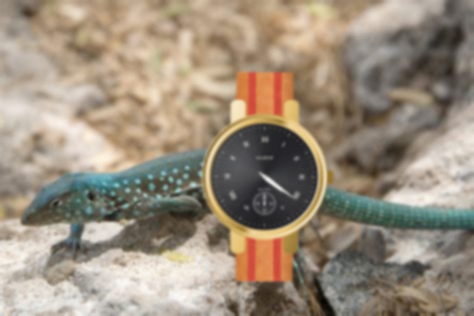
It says 4:21
